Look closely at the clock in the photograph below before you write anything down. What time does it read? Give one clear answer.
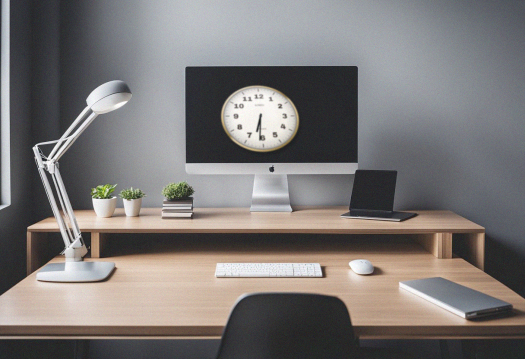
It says 6:31
